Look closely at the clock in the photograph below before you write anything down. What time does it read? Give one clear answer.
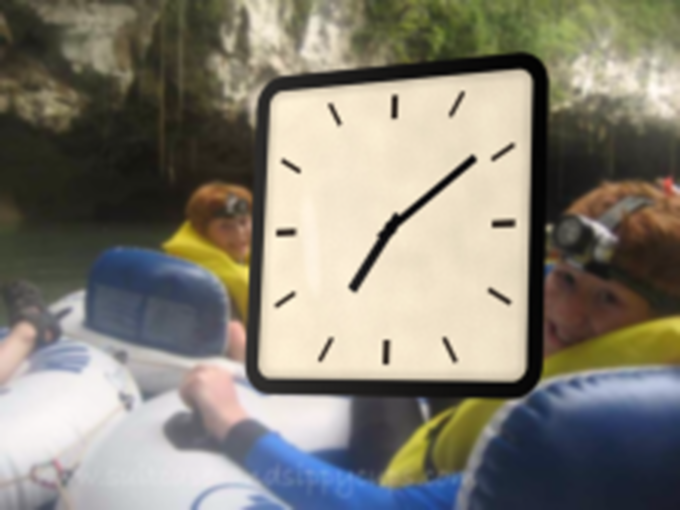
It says 7:09
